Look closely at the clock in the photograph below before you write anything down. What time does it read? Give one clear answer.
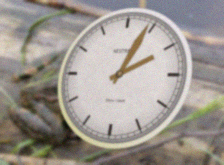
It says 2:04
